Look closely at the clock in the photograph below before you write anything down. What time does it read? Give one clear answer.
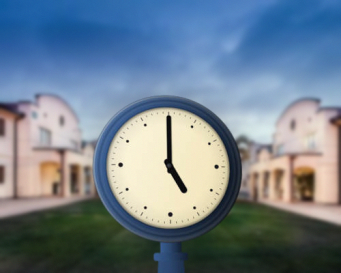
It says 5:00
